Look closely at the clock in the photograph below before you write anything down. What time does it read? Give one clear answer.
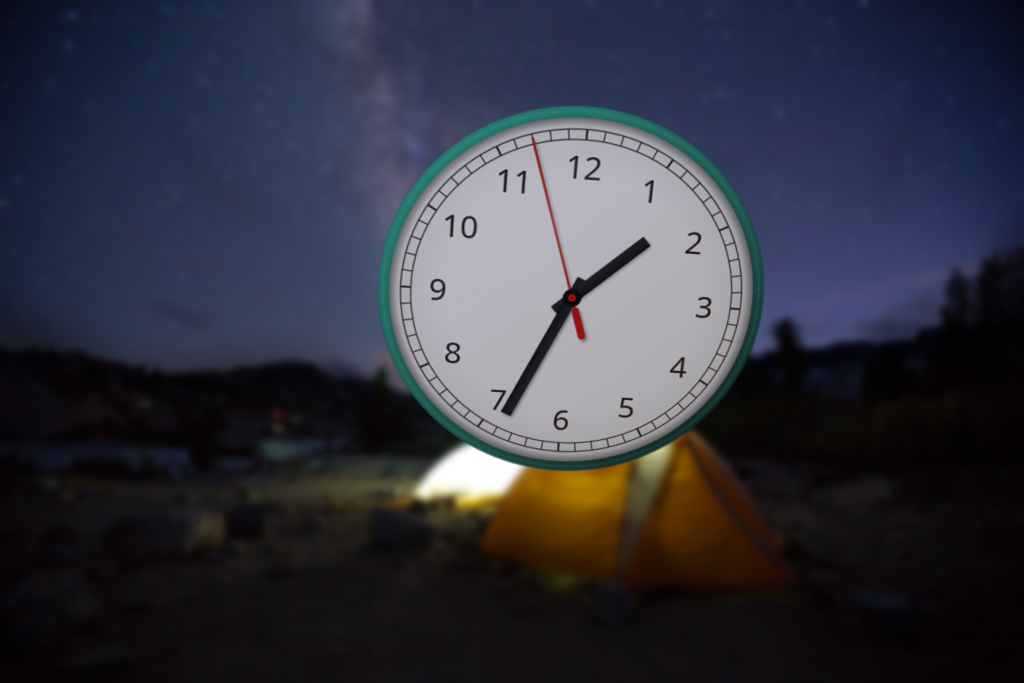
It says 1:33:57
